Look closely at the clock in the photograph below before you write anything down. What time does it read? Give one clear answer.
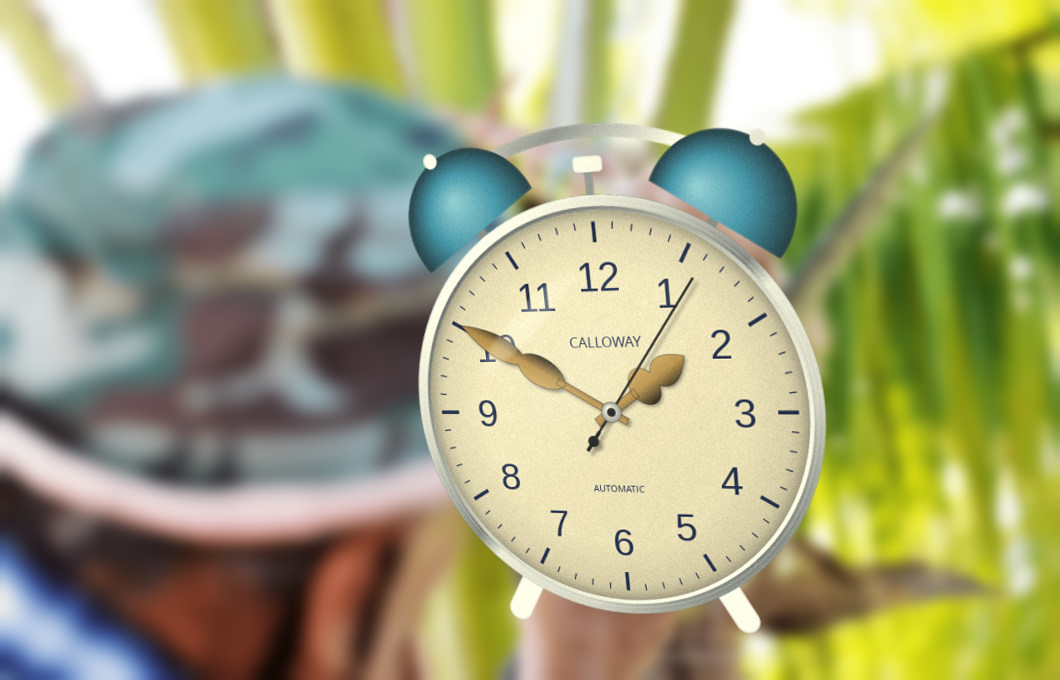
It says 1:50:06
